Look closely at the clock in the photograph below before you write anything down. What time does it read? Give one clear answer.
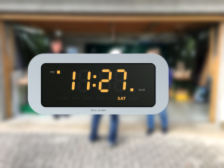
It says 11:27
